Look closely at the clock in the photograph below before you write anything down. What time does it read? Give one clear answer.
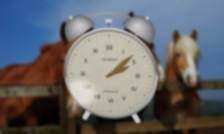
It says 2:08
